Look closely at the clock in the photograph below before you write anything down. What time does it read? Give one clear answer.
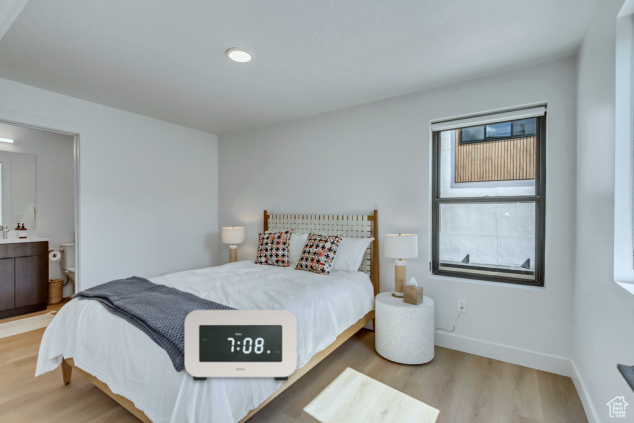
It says 7:08
